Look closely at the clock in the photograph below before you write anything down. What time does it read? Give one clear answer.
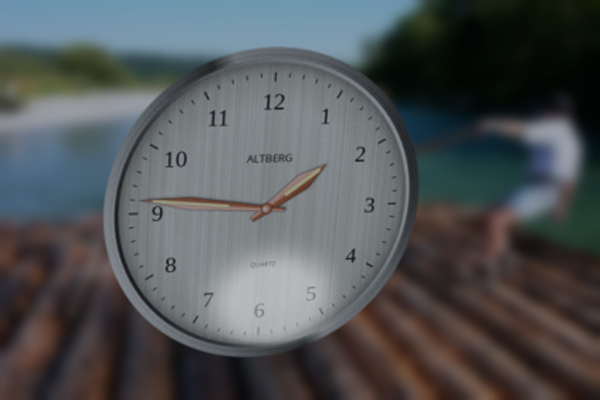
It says 1:46
